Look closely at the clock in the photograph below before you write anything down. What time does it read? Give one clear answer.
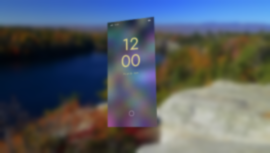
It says 12:00
